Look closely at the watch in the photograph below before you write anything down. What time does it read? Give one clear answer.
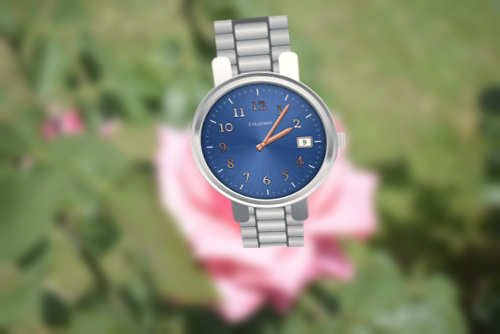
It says 2:06
